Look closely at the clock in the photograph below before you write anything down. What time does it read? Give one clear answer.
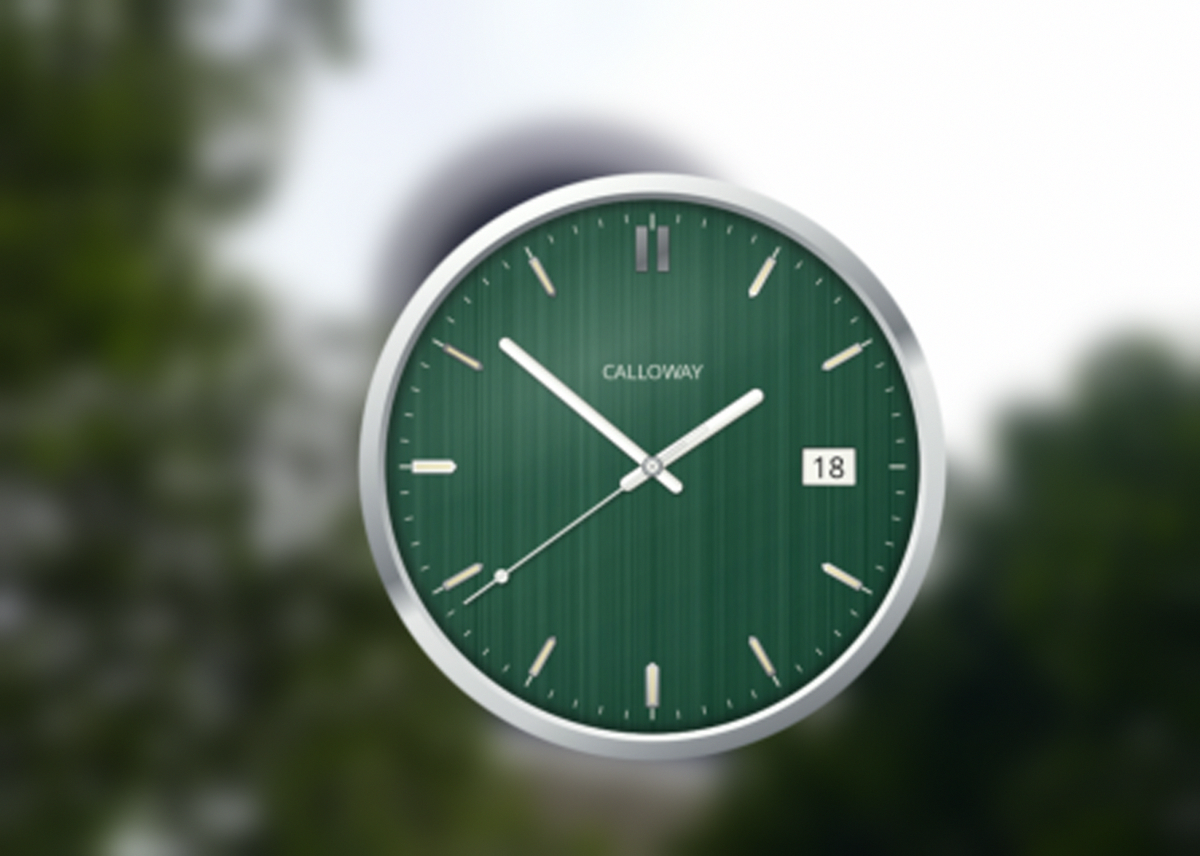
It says 1:51:39
